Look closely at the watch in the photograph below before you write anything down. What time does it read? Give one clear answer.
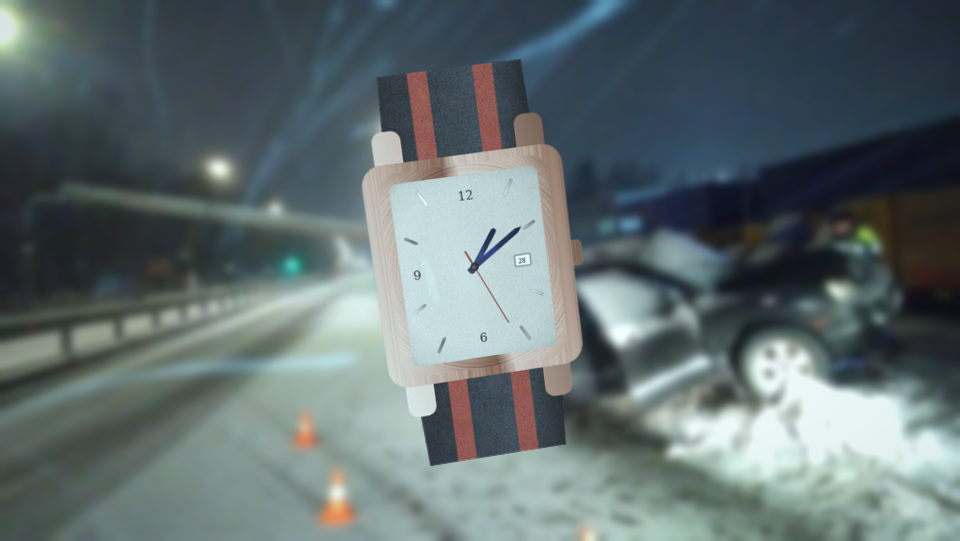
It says 1:09:26
